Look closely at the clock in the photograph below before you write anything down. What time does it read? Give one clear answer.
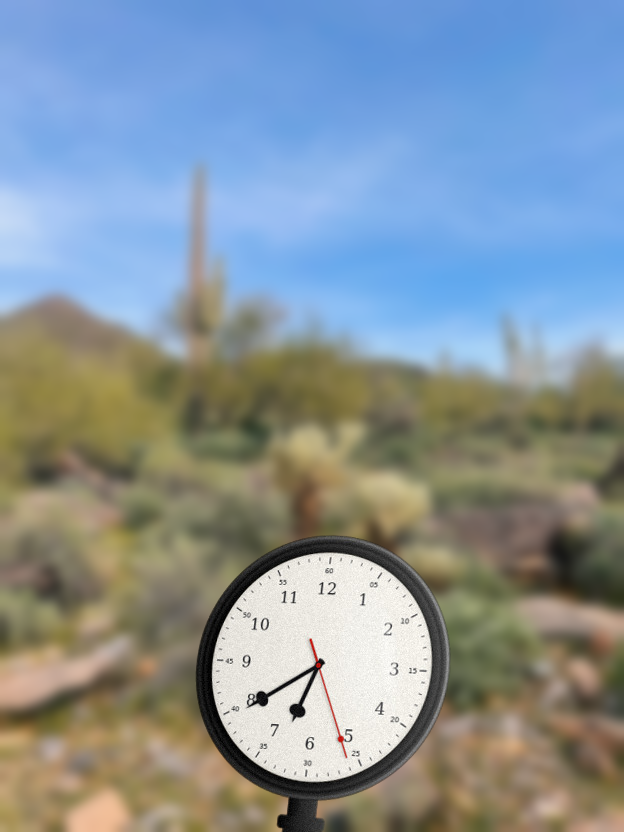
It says 6:39:26
